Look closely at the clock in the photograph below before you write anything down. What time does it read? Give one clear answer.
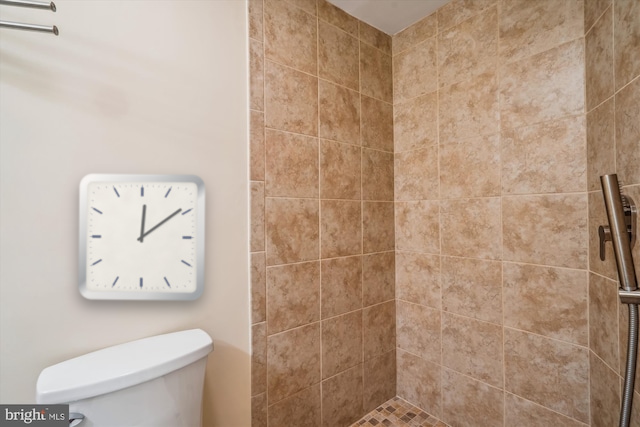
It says 12:09
